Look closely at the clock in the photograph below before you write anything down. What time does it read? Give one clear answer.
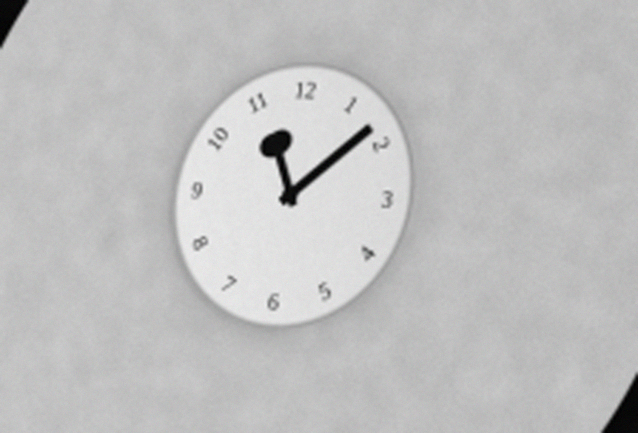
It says 11:08
